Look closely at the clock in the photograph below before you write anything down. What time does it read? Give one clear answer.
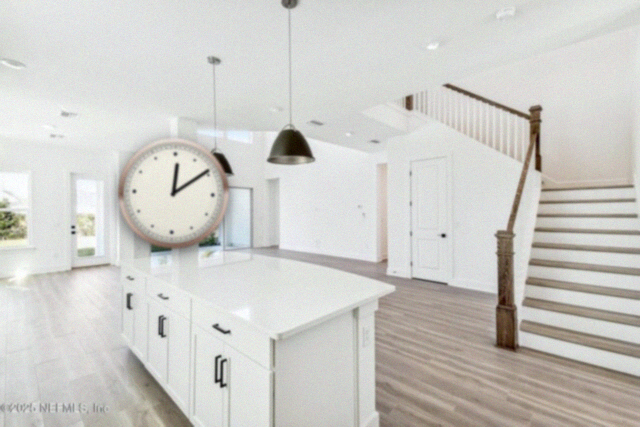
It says 12:09
